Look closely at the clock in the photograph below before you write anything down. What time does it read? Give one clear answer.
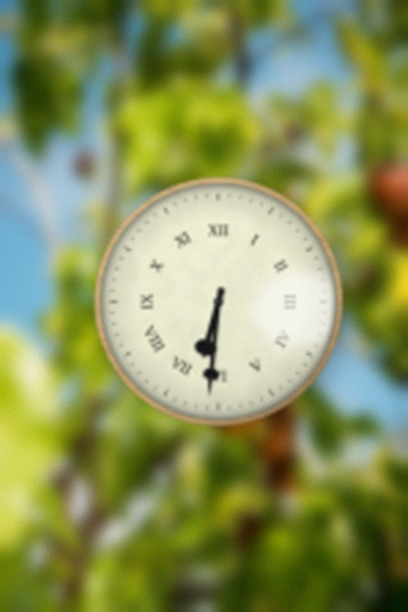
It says 6:31
